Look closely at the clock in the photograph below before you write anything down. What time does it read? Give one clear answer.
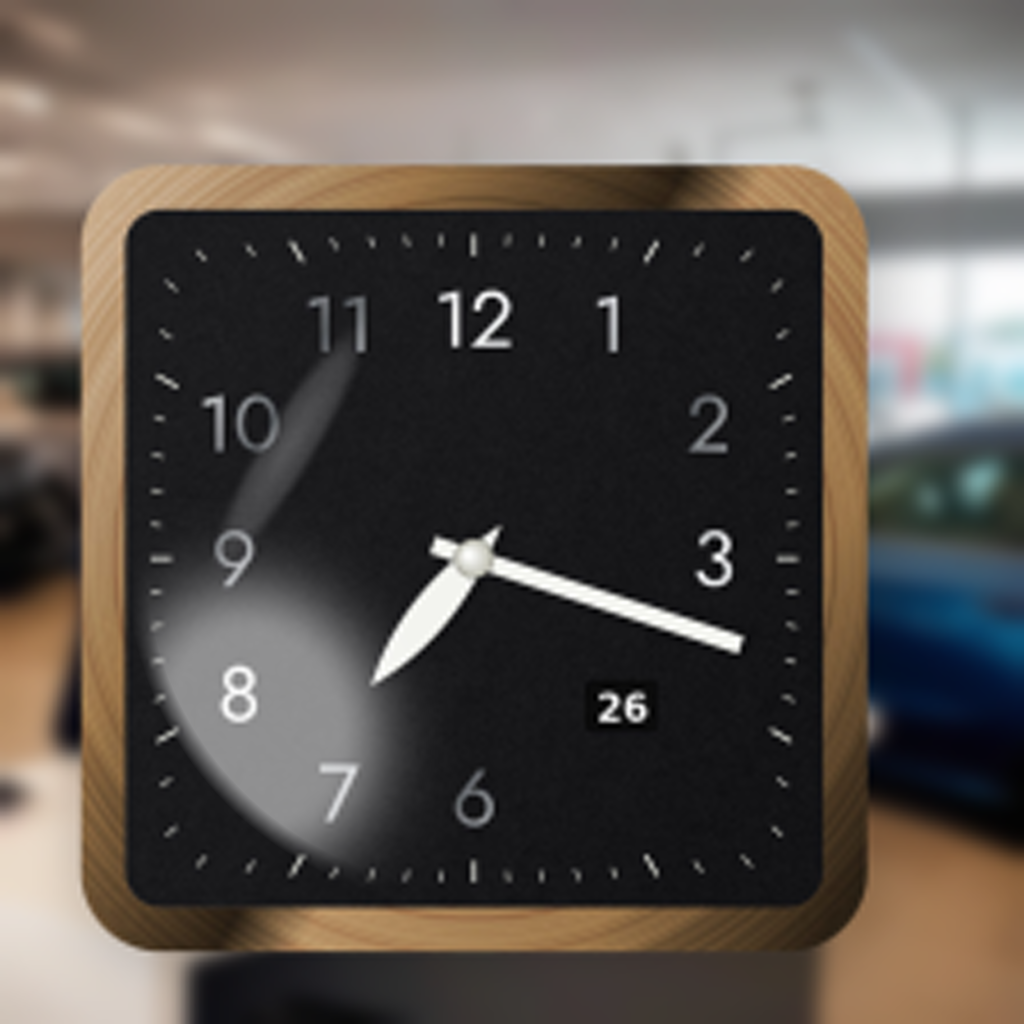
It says 7:18
